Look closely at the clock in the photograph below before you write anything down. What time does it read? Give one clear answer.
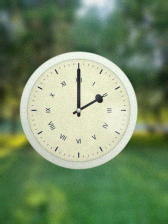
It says 2:00
